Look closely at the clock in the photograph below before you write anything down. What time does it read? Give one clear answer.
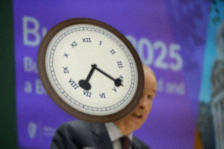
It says 7:22
